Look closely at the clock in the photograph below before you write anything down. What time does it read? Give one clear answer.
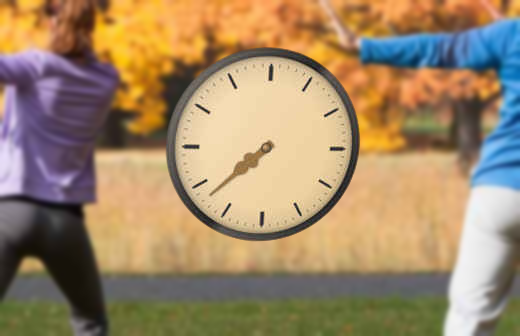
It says 7:38
